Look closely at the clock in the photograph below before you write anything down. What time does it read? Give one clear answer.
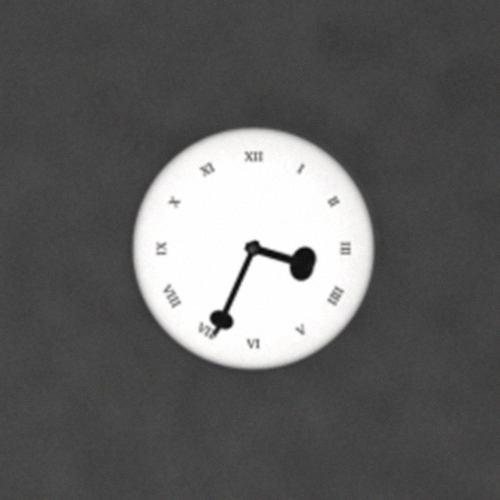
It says 3:34
